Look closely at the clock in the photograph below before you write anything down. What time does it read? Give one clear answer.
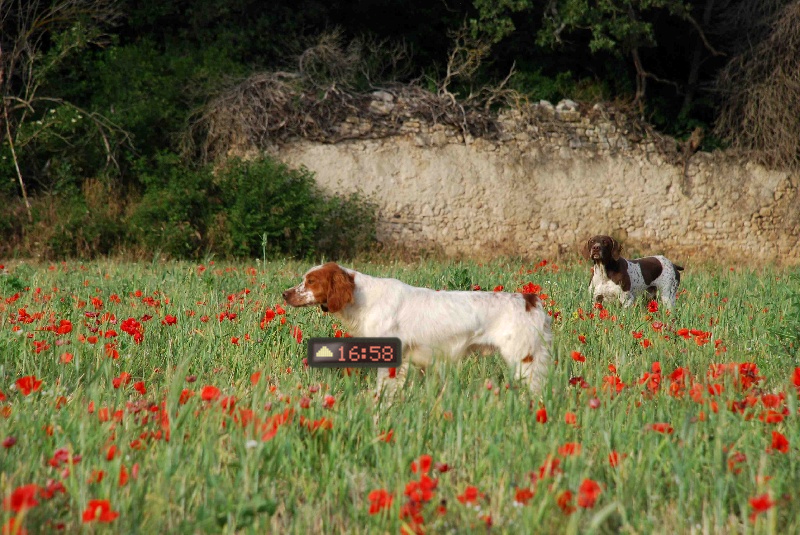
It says 16:58
